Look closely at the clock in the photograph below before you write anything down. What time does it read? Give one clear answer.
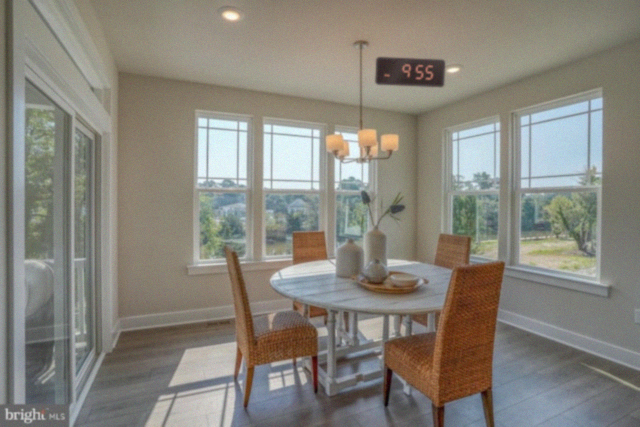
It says 9:55
